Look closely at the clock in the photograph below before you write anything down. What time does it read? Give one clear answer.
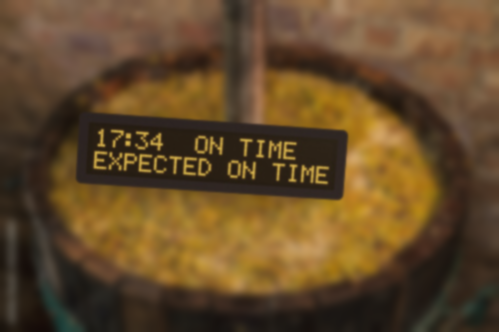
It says 17:34
